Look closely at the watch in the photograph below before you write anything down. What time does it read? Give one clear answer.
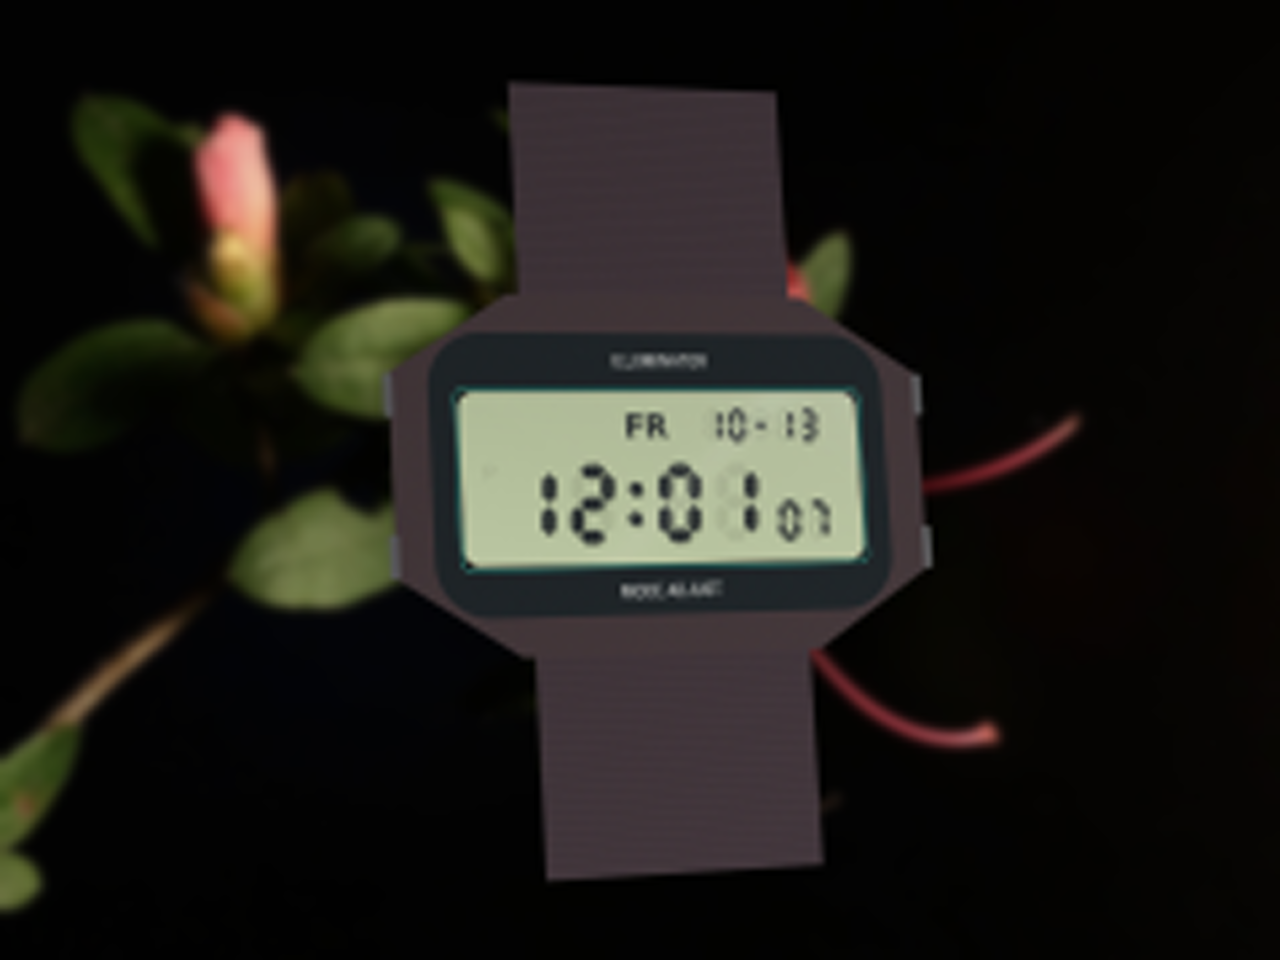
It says 12:01:07
